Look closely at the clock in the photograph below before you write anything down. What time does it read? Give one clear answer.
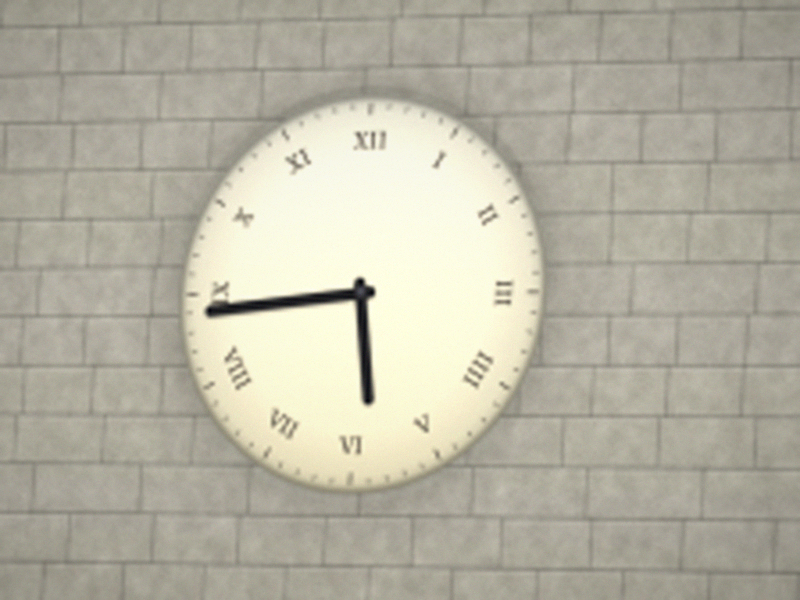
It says 5:44
